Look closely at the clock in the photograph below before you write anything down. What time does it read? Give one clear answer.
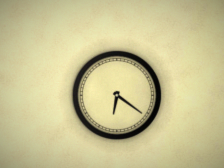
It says 6:21
